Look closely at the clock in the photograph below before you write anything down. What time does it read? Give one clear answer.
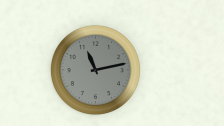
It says 11:13
